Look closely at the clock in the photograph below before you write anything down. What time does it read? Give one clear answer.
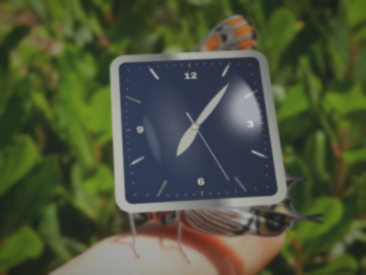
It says 7:06:26
